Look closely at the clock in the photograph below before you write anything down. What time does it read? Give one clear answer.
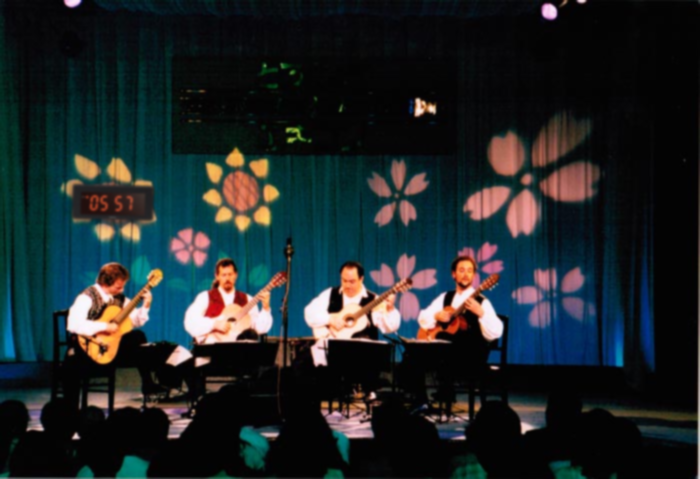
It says 5:57
